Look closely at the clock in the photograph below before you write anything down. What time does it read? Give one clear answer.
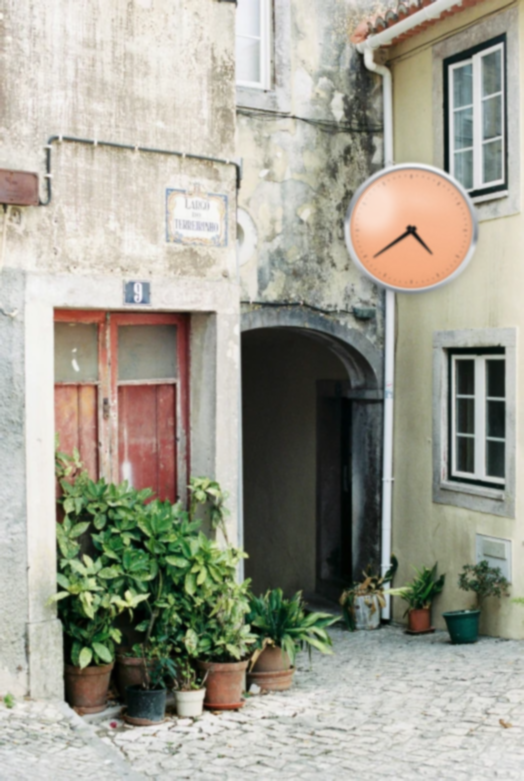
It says 4:39
